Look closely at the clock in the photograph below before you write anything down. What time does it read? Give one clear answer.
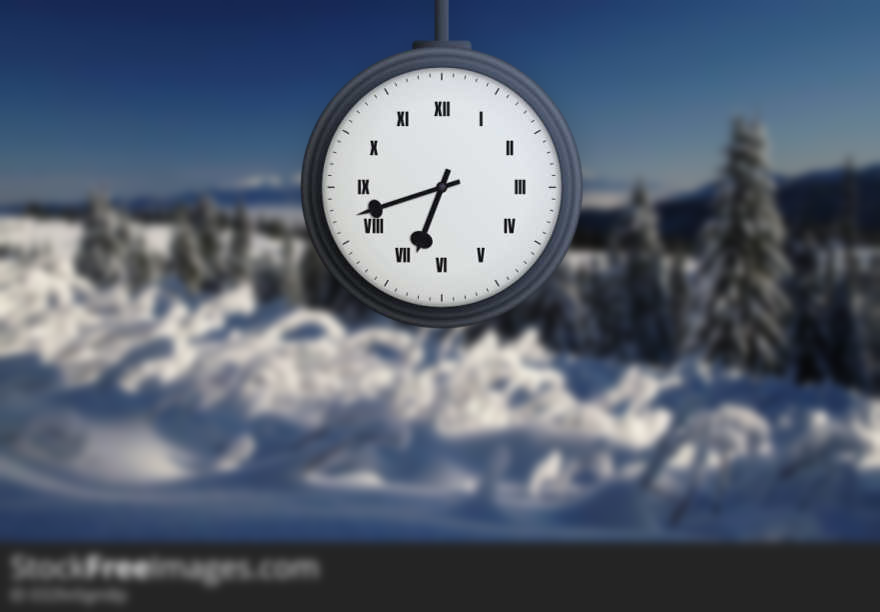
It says 6:42
